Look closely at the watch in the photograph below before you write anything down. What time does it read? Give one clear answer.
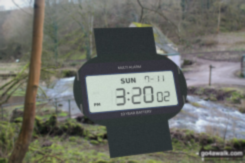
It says 3:20:02
